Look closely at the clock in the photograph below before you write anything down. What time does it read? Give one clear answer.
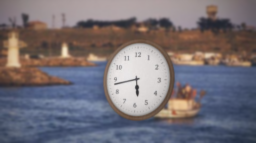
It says 5:43
